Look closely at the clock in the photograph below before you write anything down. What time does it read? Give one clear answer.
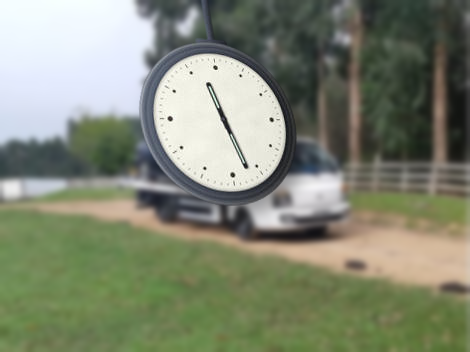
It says 11:27
